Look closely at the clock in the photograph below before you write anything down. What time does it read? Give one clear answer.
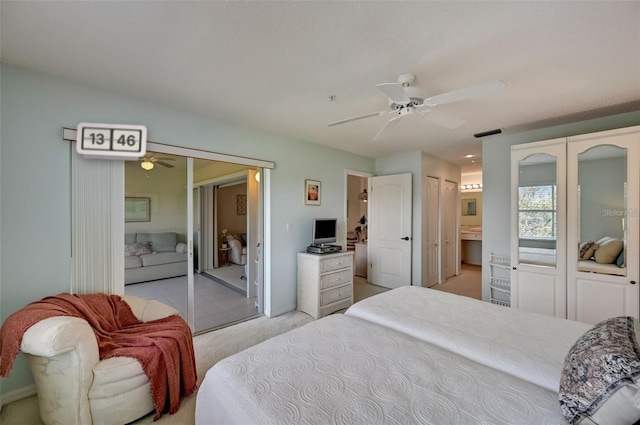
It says 13:46
